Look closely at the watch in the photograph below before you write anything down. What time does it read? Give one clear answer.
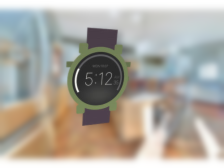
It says 5:12
